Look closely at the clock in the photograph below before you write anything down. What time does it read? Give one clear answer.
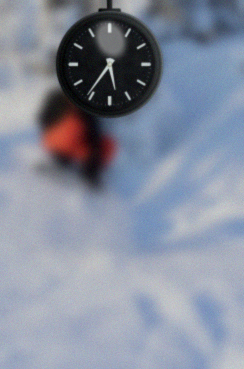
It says 5:36
